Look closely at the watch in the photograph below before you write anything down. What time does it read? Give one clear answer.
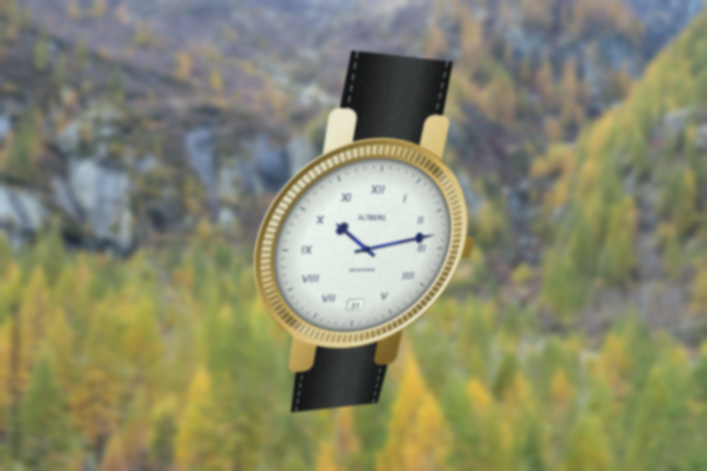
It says 10:13
